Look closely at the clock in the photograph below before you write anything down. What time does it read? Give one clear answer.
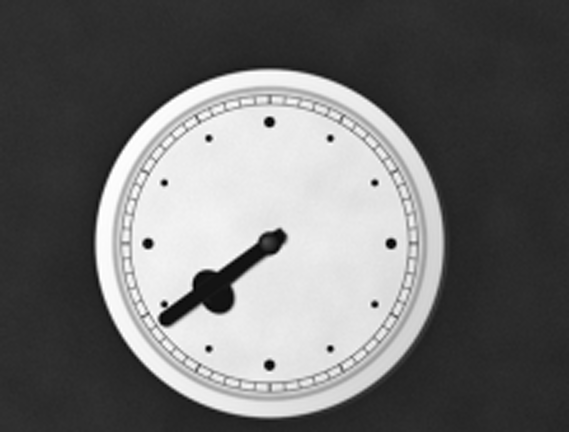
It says 7:39
